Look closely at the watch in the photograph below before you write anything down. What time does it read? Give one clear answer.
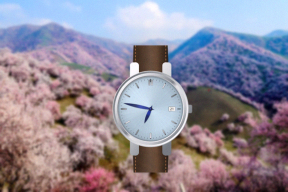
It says 6:47
